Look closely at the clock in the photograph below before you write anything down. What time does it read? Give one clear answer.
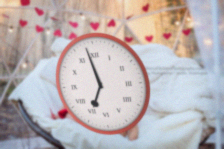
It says 6:58
